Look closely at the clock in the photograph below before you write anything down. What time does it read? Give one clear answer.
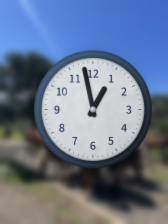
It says 12:58
